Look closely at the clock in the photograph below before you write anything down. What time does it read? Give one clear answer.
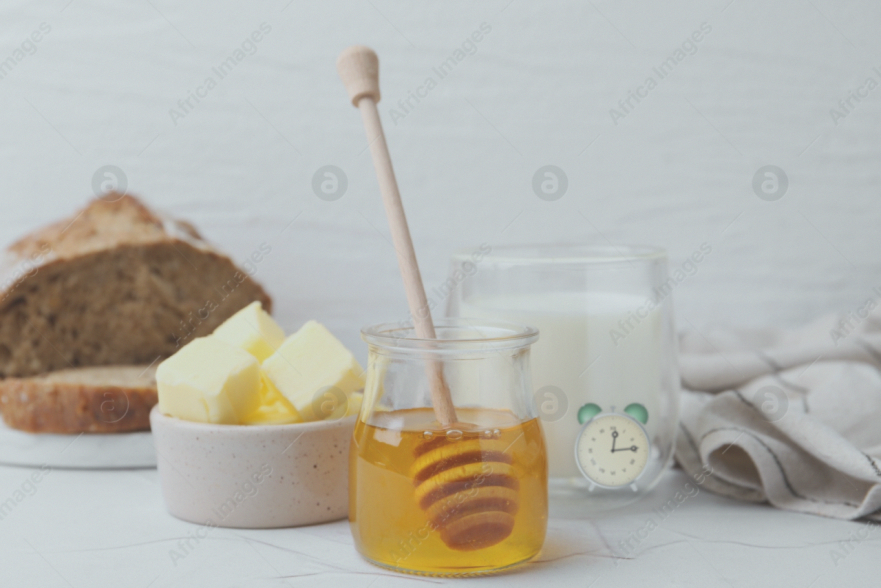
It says 12:14
